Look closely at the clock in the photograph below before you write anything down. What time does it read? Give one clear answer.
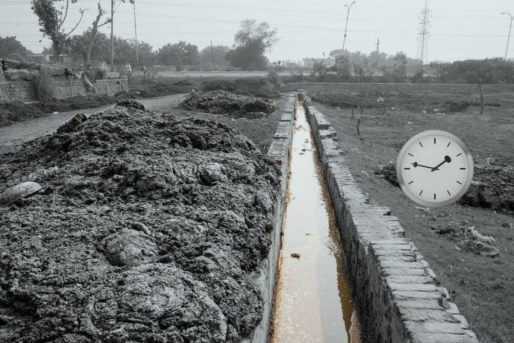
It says 1:47
